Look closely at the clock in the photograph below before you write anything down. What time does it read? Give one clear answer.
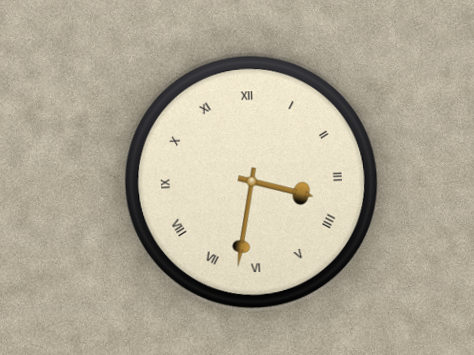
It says 3:32
